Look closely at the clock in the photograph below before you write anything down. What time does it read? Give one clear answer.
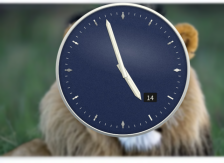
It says 4:57
